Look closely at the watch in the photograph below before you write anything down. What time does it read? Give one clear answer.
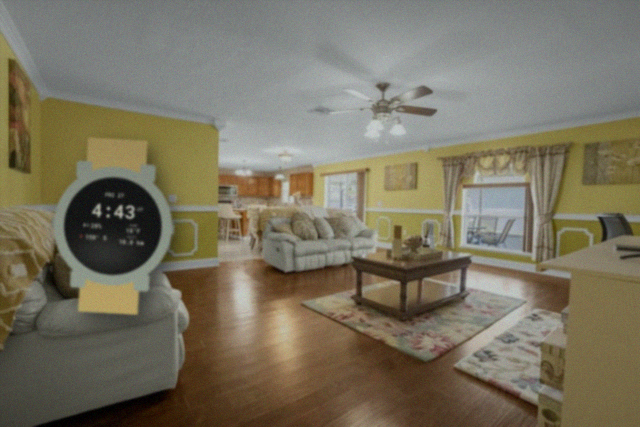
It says 4:43
